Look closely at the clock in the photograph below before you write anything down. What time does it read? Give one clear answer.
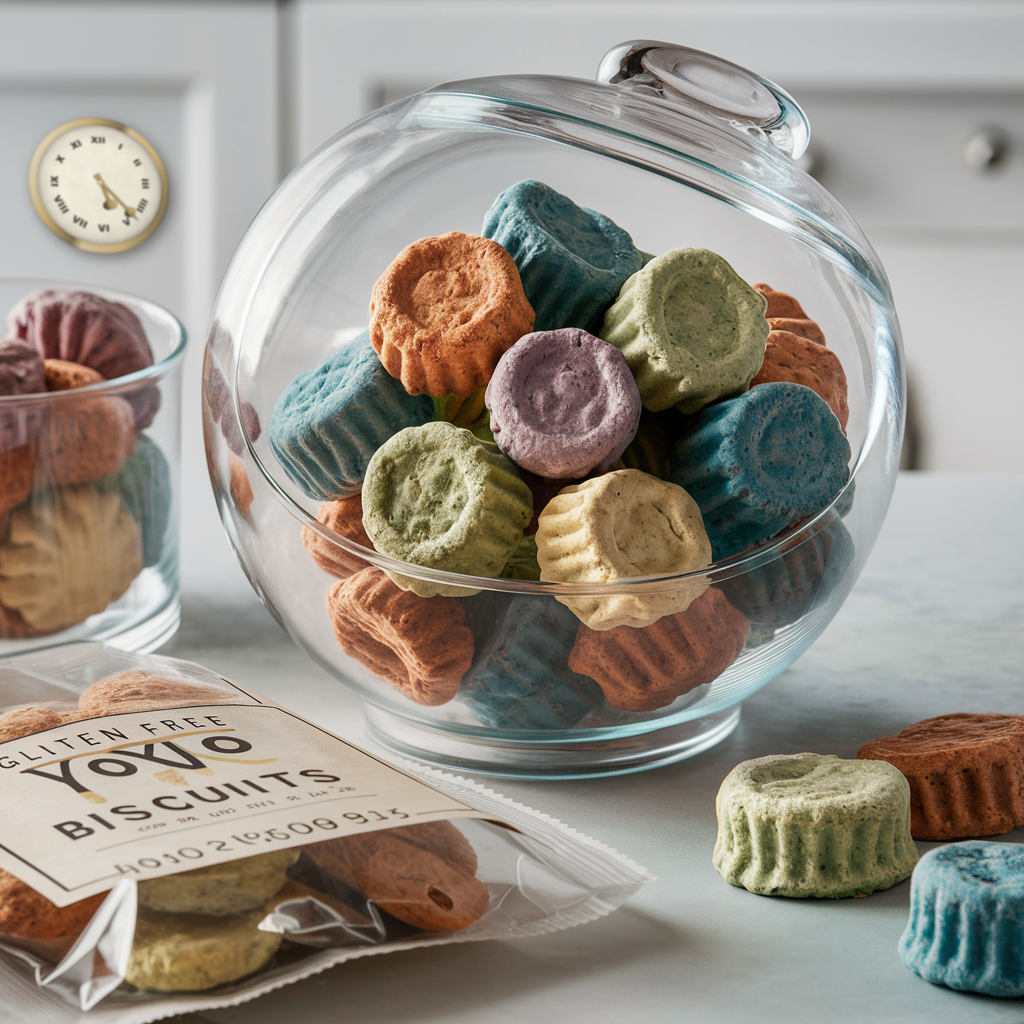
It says 5:23
